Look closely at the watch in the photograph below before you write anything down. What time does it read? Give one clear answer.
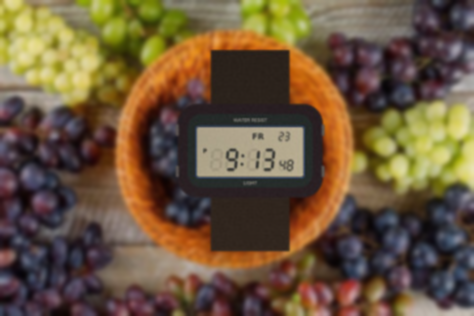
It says 9:13
